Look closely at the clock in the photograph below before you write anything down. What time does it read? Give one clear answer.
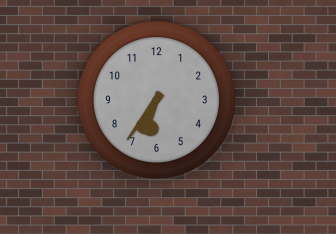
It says 6:36
